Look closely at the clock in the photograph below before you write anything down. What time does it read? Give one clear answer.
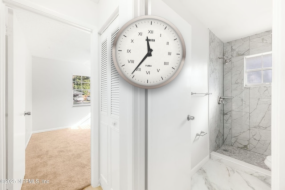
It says 11:36
